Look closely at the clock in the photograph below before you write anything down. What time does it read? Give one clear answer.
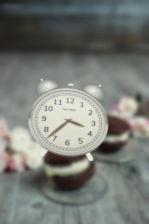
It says 3:37
